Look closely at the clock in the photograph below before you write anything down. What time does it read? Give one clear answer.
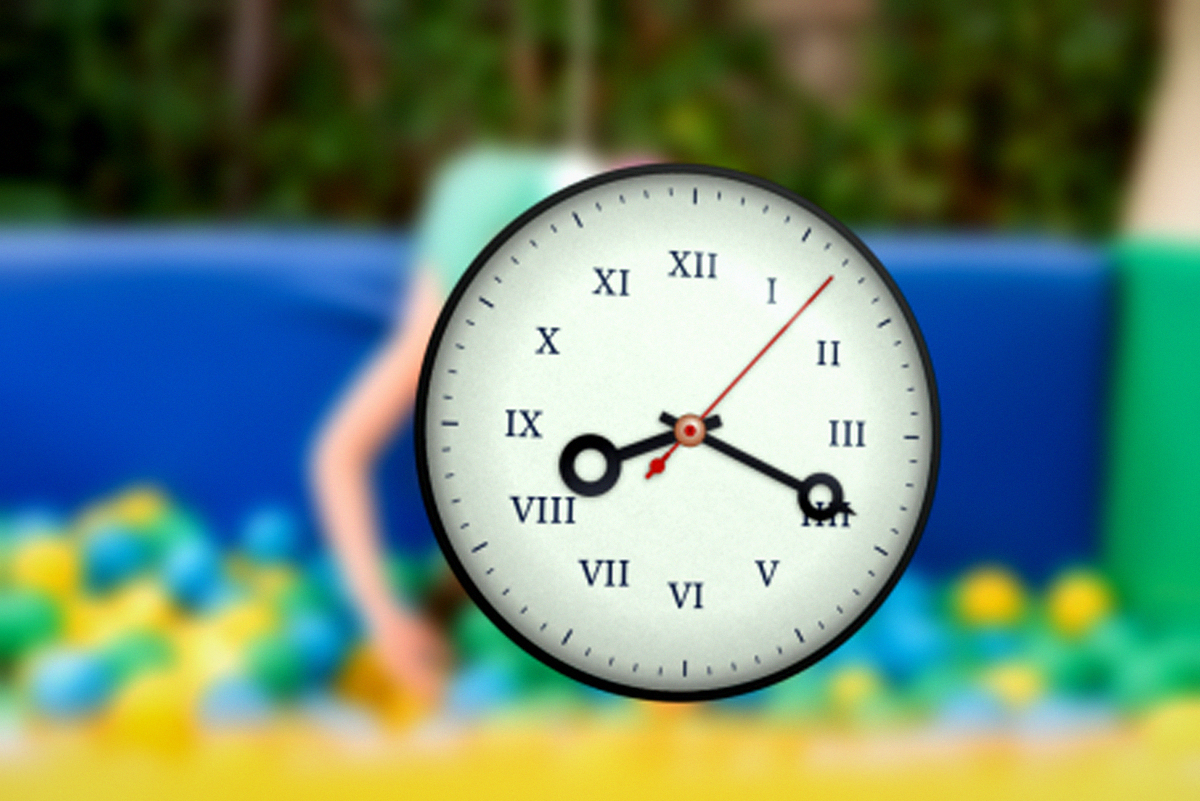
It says 8:19:07
